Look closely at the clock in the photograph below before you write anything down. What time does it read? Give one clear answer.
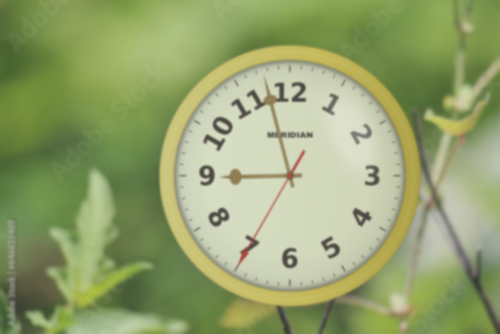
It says 8:57:35
